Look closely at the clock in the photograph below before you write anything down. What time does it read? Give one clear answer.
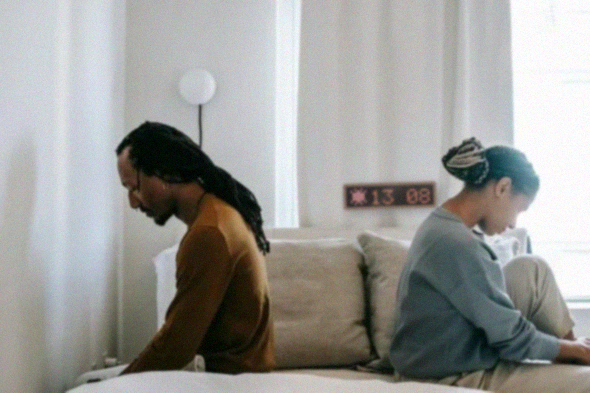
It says 13:08
